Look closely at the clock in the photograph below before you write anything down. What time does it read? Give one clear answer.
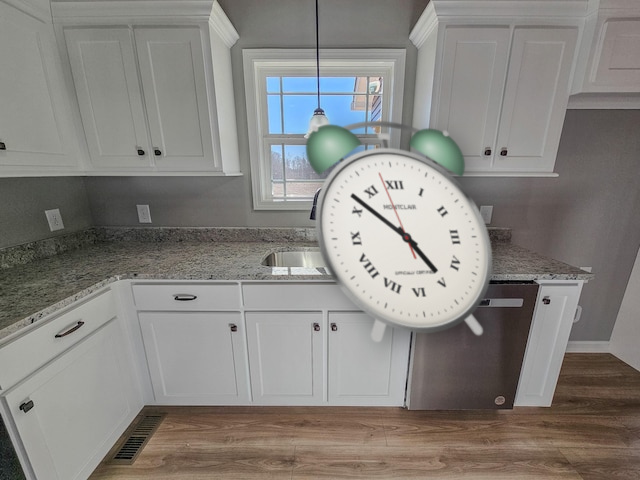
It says 4:51:58
